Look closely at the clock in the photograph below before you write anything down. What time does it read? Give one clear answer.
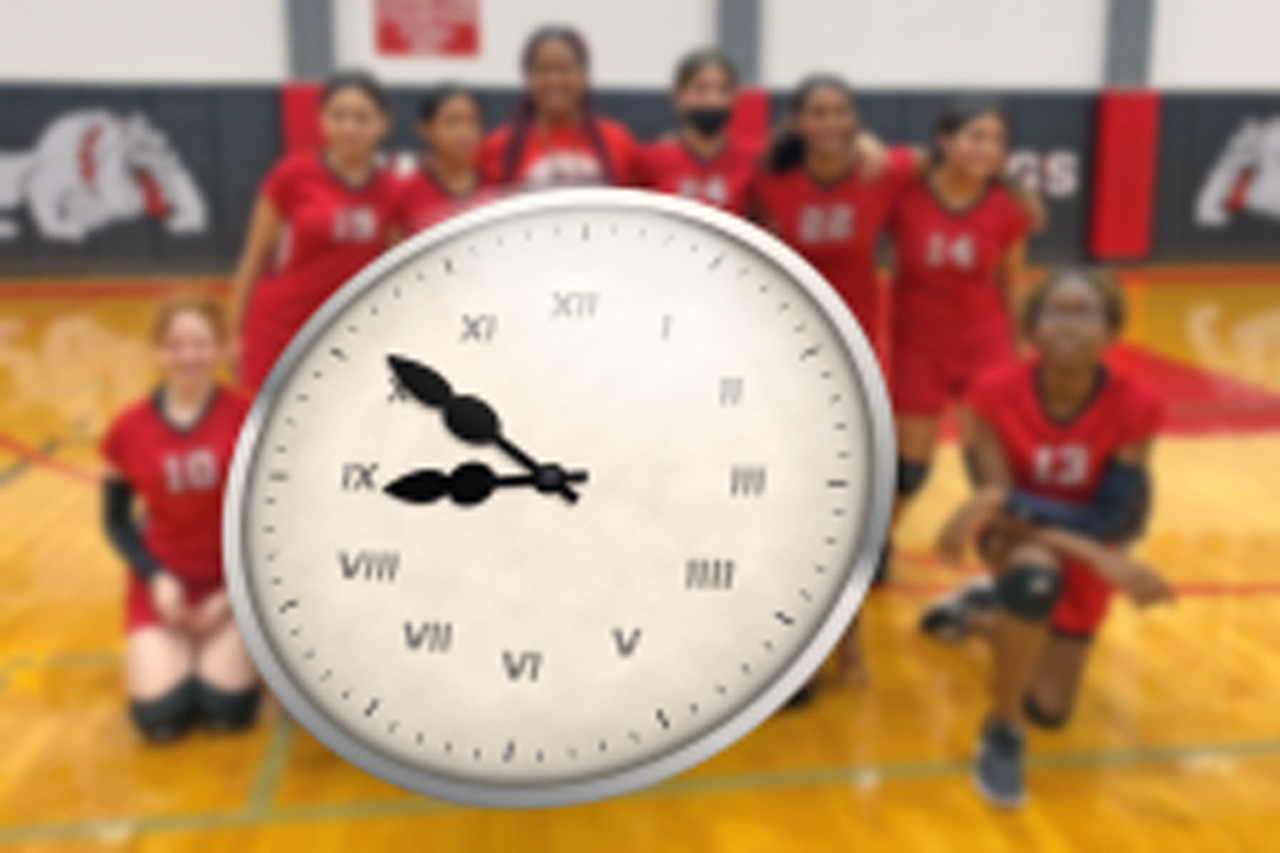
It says 8:51
